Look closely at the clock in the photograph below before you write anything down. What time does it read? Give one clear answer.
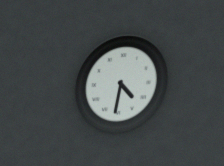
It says 4:31
